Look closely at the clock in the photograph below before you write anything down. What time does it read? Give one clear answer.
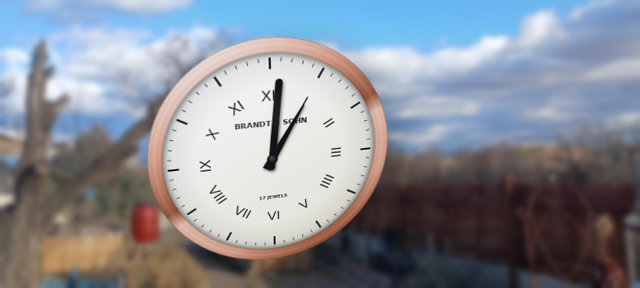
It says 1:01
